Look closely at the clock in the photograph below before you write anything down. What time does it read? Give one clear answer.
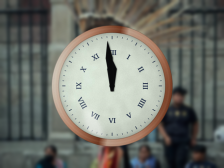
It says 11:59
